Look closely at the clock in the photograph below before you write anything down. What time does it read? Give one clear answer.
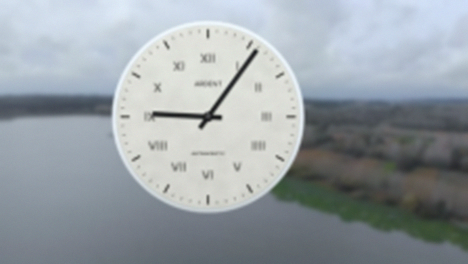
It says 9:06
